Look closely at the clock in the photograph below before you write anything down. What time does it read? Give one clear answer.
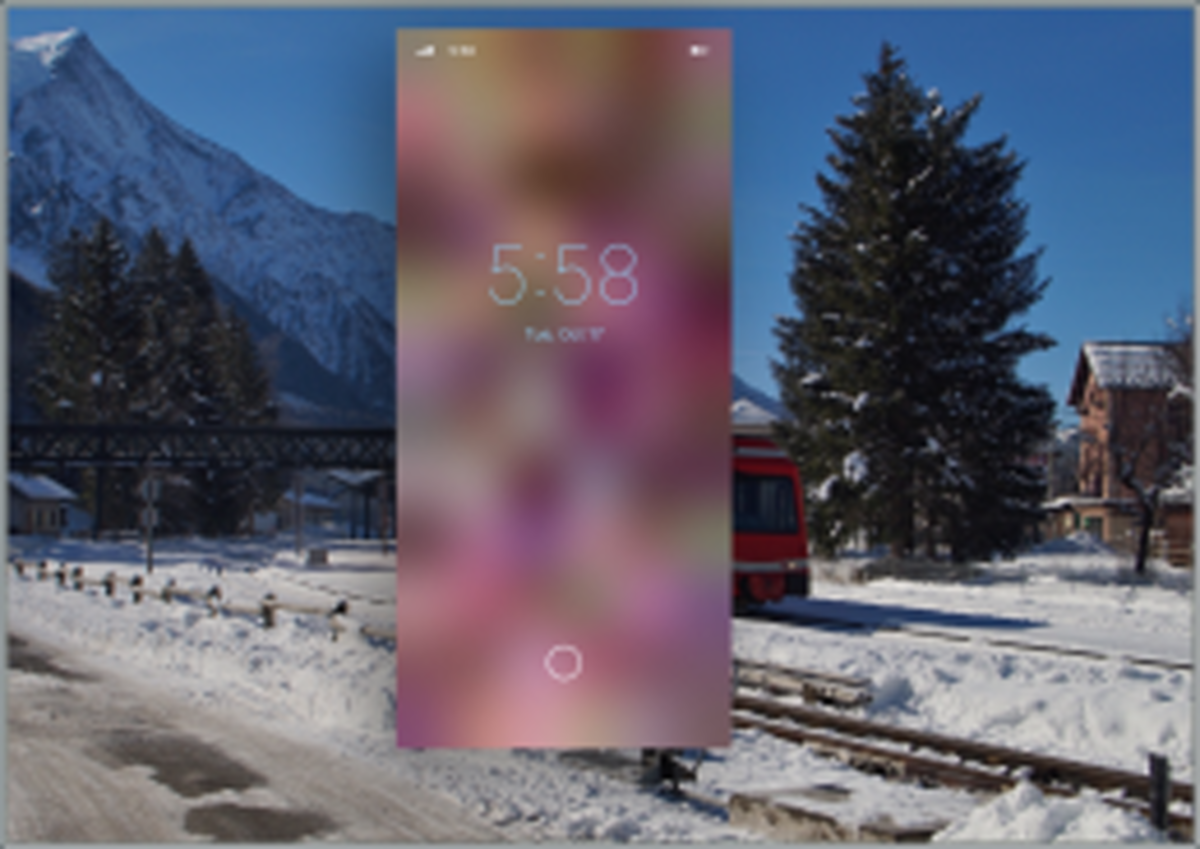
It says 5:58
